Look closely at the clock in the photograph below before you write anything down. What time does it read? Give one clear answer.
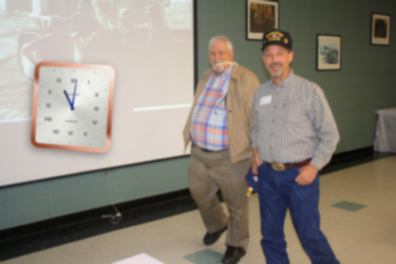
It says 11:01
